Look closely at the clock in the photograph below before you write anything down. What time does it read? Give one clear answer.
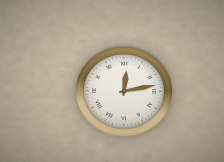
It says 12:13
